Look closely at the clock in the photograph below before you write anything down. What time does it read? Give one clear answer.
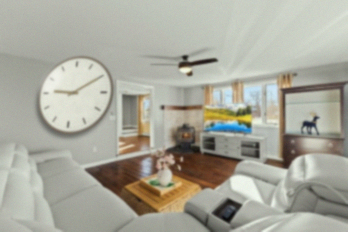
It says 9:10
